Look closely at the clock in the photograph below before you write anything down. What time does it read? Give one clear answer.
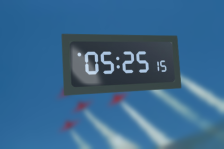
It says 5:25:15
